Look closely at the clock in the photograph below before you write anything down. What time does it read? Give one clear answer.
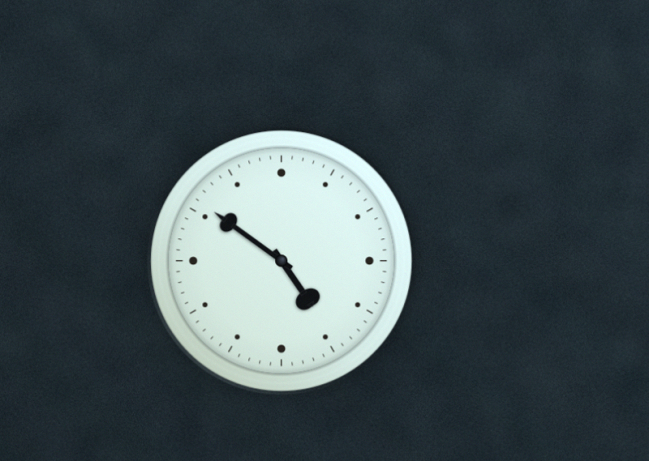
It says 4:51
